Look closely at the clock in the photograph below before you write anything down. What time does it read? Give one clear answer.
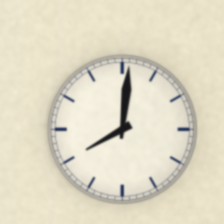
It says 8:01
